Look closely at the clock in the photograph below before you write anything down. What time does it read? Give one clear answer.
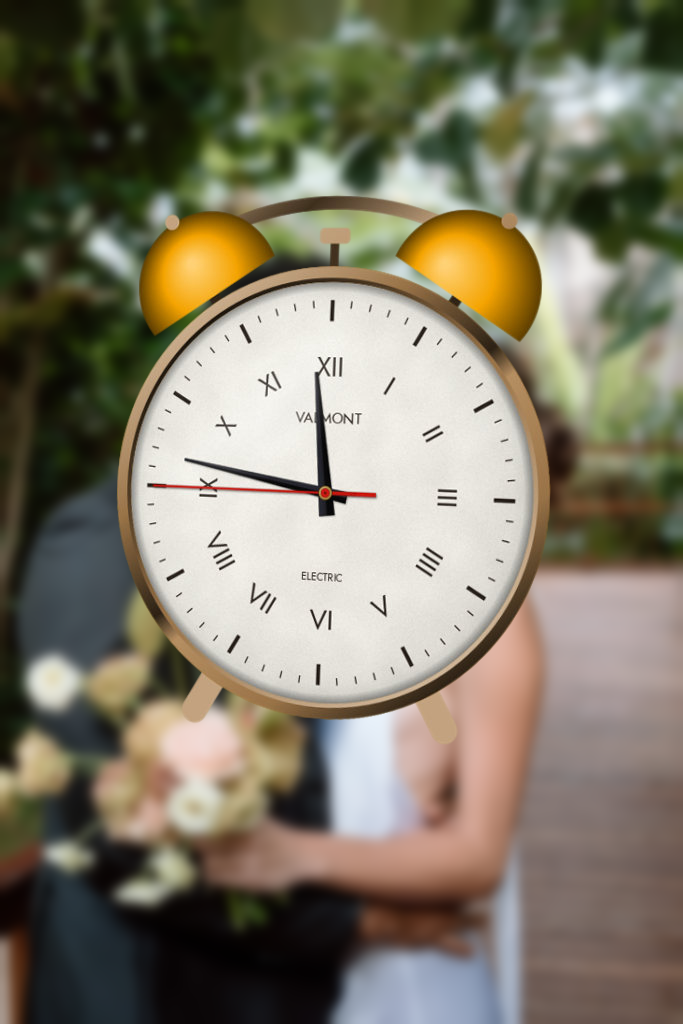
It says 11:46:45
